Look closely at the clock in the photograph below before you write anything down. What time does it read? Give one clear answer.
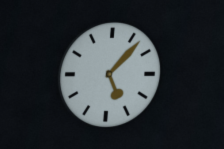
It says 5:07
